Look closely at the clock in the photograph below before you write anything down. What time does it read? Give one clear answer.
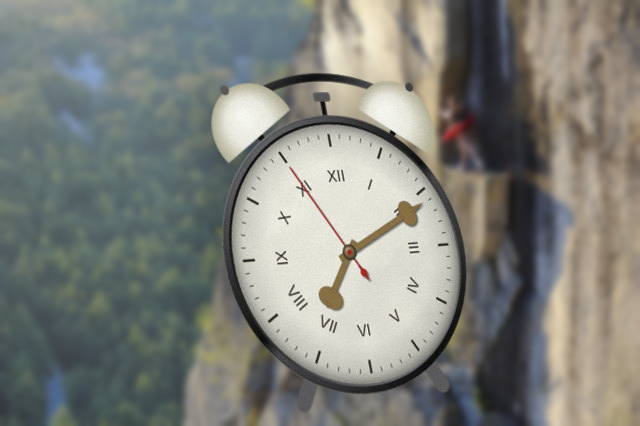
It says 7:10:55
